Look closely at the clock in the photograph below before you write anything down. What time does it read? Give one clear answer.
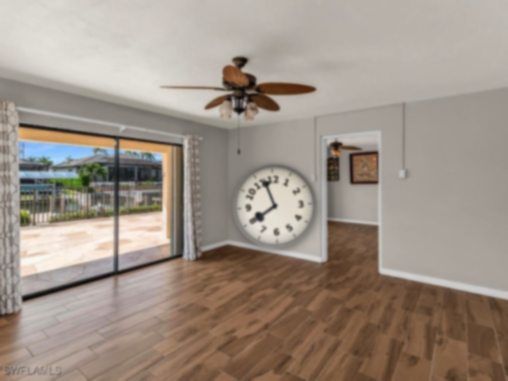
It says 7:57
